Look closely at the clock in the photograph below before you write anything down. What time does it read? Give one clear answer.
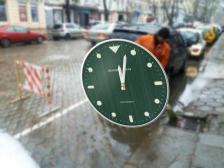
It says 12:03
